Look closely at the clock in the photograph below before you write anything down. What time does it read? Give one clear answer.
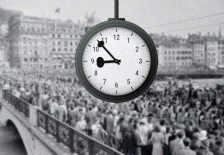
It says 8:53
